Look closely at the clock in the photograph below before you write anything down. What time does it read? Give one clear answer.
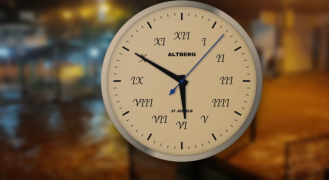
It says 5:50:07
